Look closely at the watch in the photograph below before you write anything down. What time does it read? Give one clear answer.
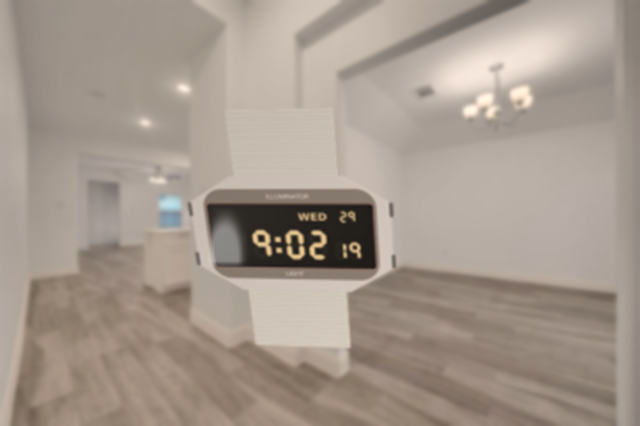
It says 9:02:19
